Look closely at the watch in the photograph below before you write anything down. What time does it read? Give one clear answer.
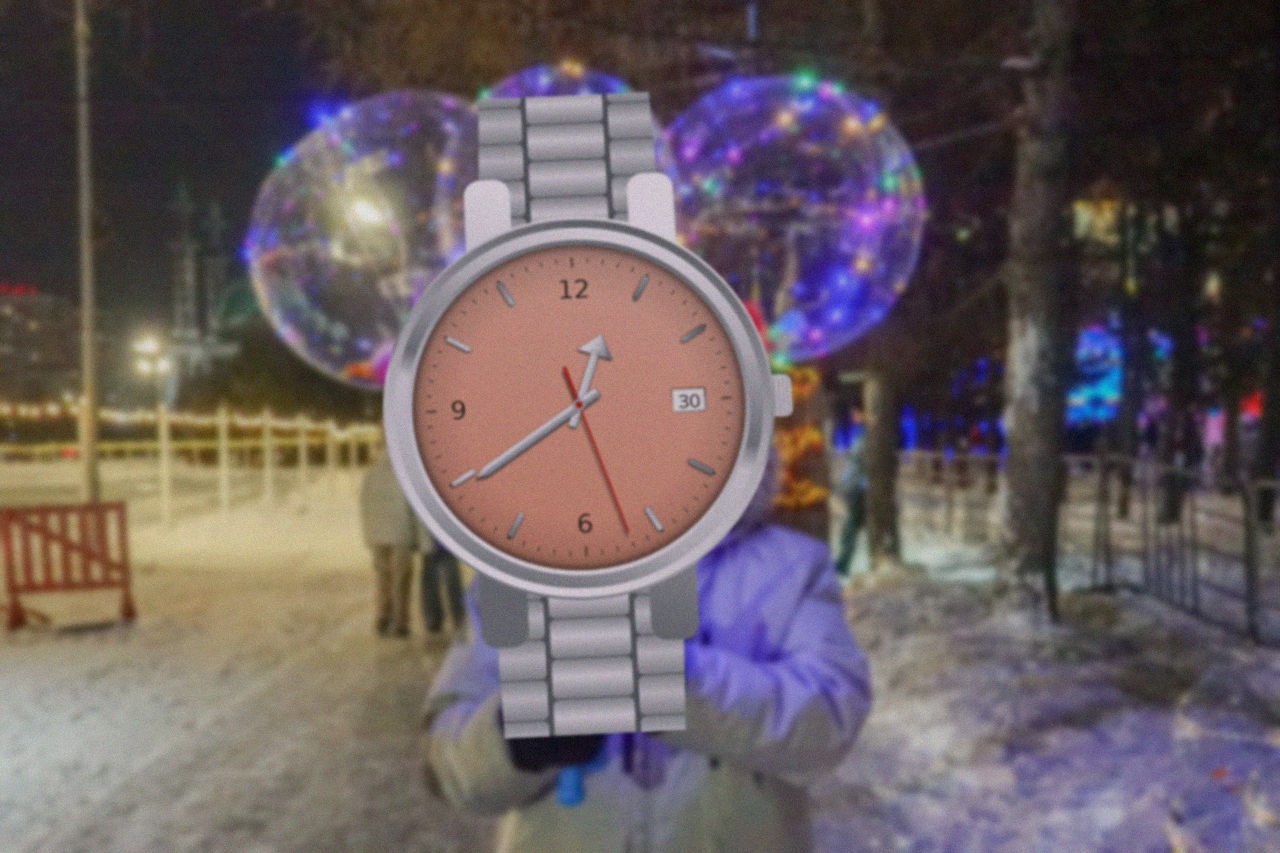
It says 12:39:27
